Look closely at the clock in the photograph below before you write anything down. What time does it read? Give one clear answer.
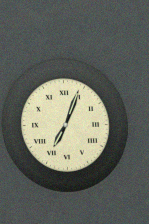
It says 7:04
